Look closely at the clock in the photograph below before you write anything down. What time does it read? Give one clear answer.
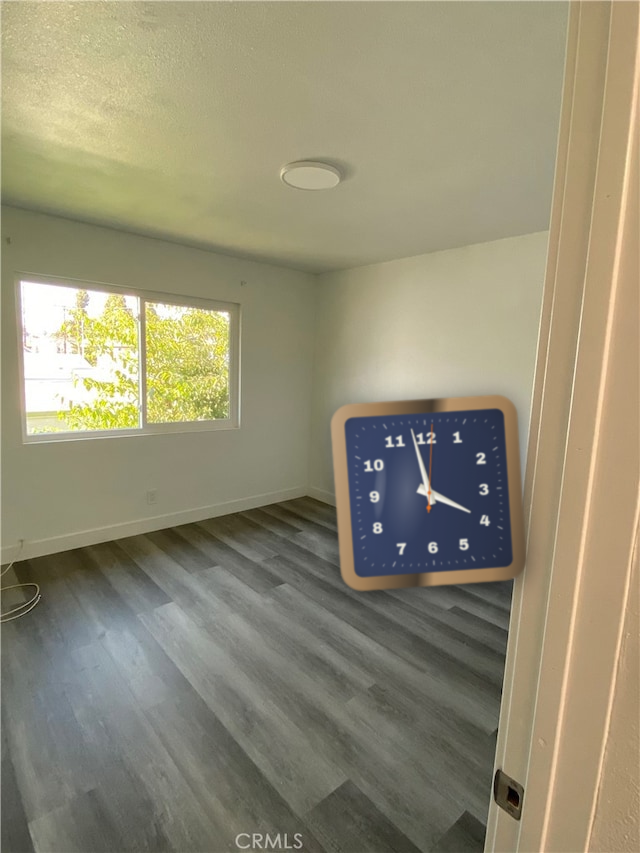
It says 3:58:01
